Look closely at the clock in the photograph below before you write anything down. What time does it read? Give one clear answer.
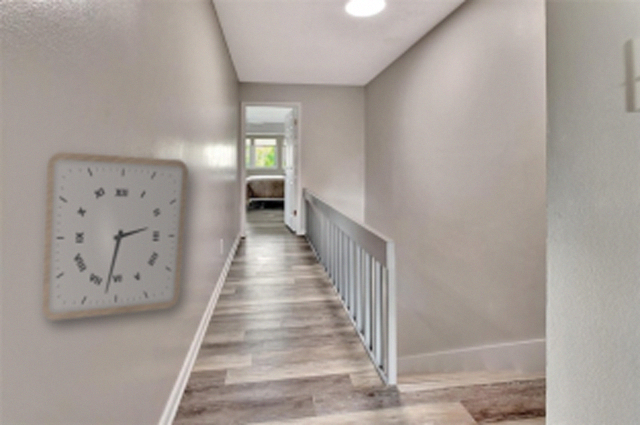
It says 2:32
